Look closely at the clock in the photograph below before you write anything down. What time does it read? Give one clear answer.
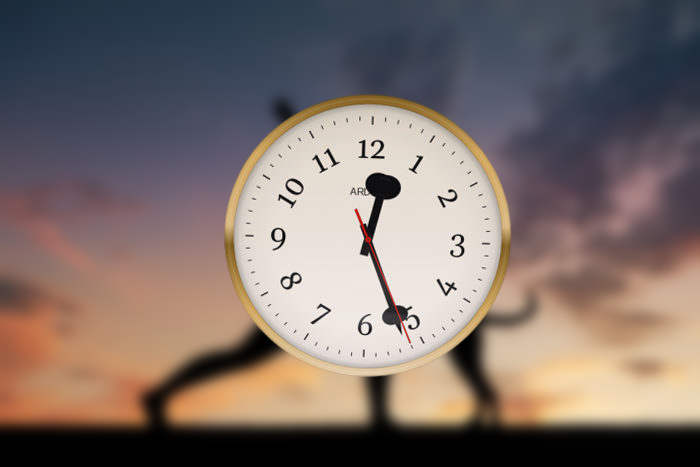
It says 12:26:26
